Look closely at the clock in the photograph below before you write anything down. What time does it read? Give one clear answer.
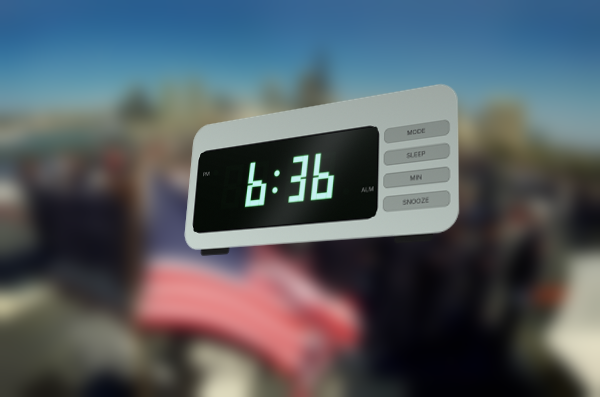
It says 6:36
